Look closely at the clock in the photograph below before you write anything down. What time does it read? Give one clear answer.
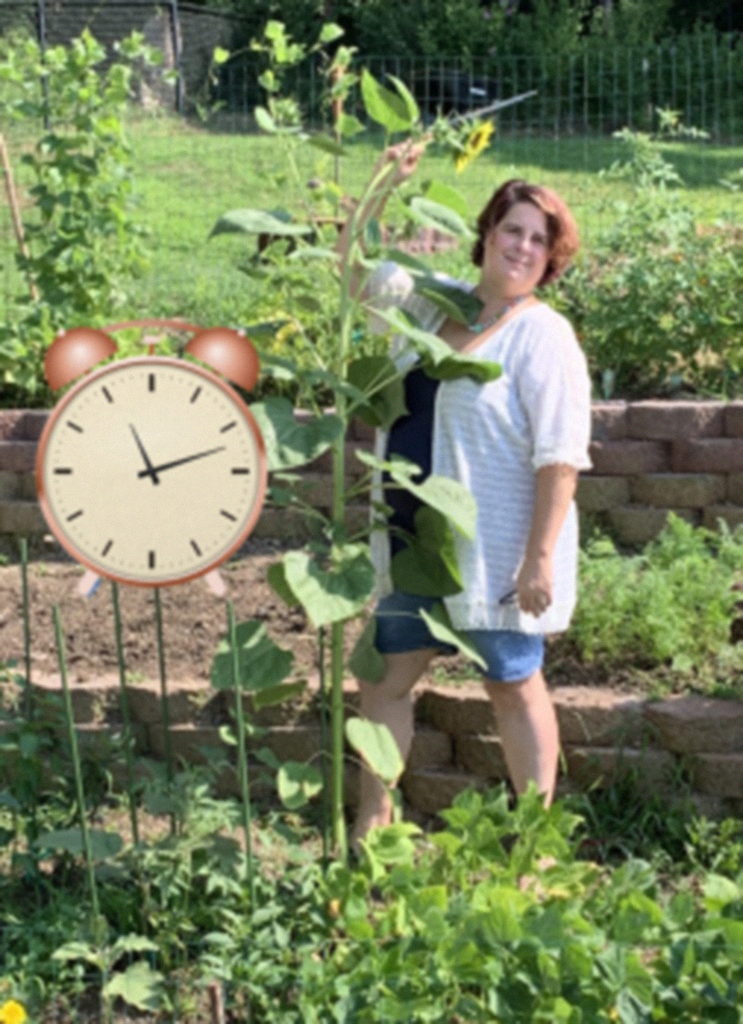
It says 11:12
